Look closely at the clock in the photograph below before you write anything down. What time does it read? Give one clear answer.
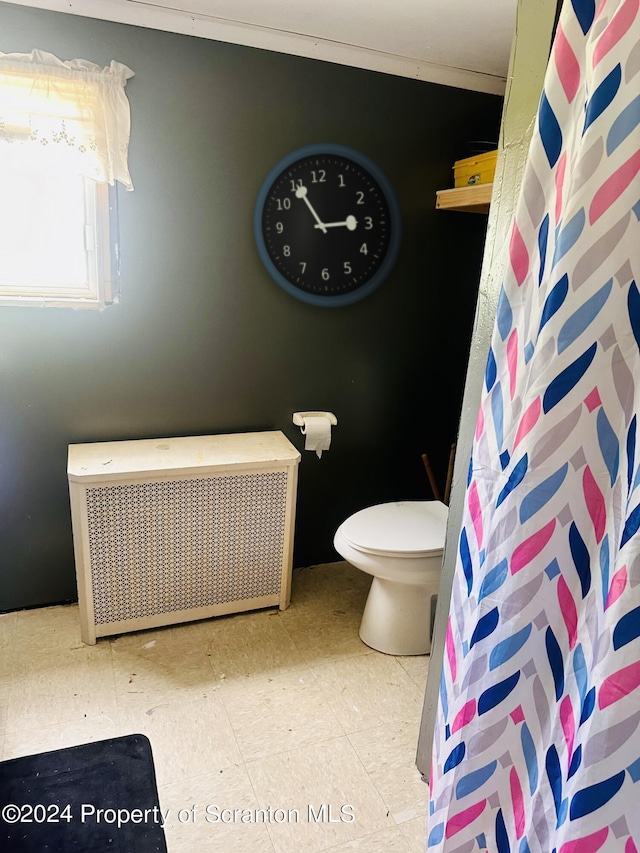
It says 2:55
